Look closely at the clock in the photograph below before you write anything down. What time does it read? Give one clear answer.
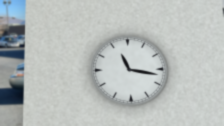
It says 11:17
